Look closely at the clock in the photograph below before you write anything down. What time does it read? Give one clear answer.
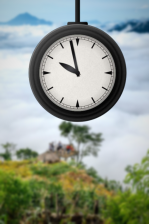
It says 9:58
